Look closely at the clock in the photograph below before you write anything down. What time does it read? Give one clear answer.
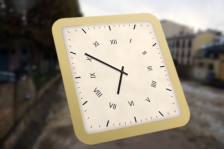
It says 6:51
